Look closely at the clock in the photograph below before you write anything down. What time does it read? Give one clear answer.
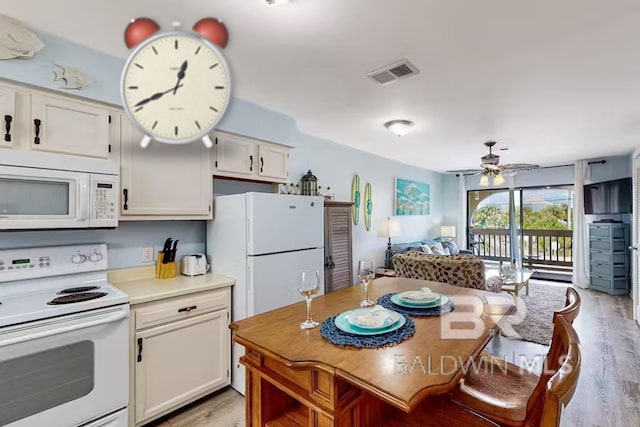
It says 12:41
